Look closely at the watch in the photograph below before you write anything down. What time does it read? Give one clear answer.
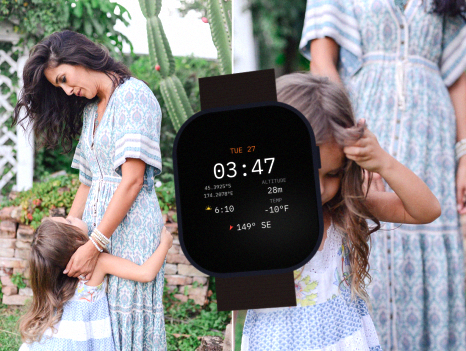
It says 3:47
